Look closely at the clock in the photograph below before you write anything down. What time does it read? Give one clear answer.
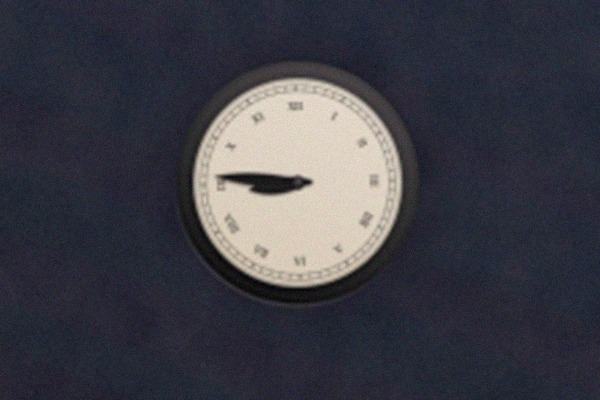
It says 8:46
